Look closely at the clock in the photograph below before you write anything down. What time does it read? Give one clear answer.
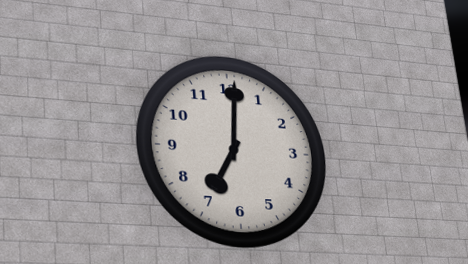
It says 7:01
